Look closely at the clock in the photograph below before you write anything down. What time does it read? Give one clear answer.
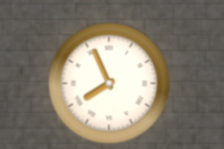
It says 7:56
